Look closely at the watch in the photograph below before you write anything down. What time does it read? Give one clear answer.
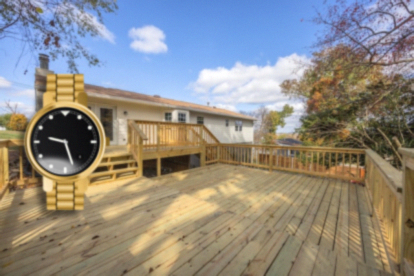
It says 9:27
